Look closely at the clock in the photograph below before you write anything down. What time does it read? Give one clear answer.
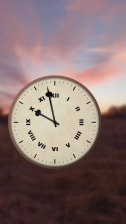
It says 9:58
